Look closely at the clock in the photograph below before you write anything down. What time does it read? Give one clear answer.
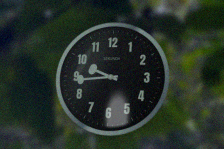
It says 9:44
